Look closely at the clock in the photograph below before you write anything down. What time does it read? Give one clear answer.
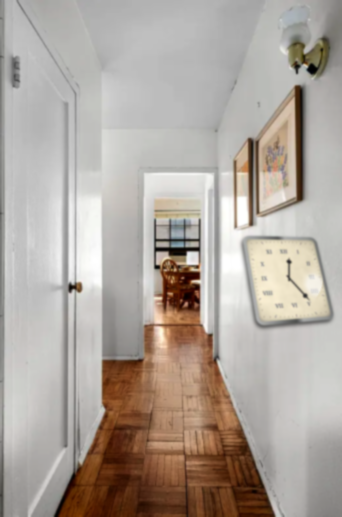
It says 12:24
